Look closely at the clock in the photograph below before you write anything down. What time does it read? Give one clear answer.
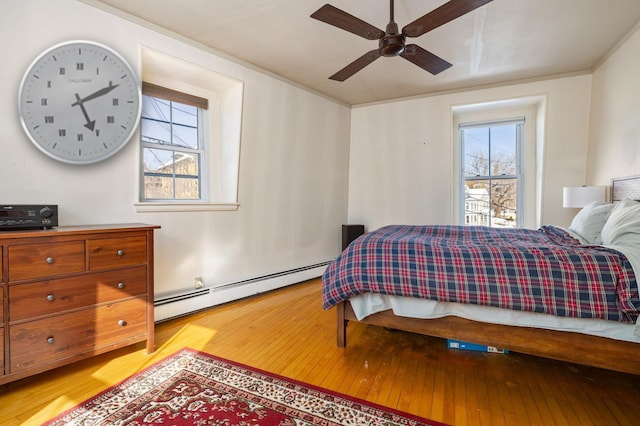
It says 5:11
